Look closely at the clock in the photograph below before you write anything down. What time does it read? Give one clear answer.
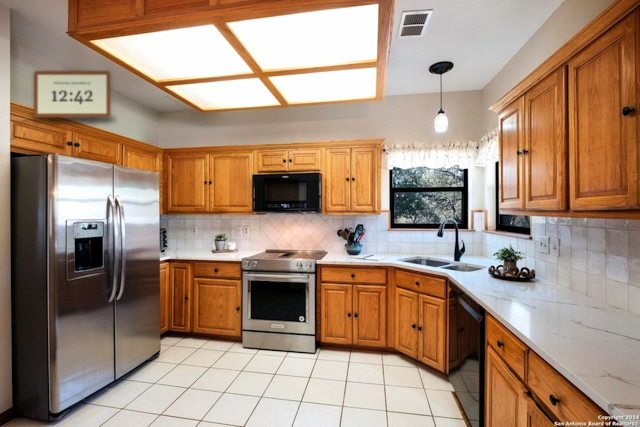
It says 12:42
